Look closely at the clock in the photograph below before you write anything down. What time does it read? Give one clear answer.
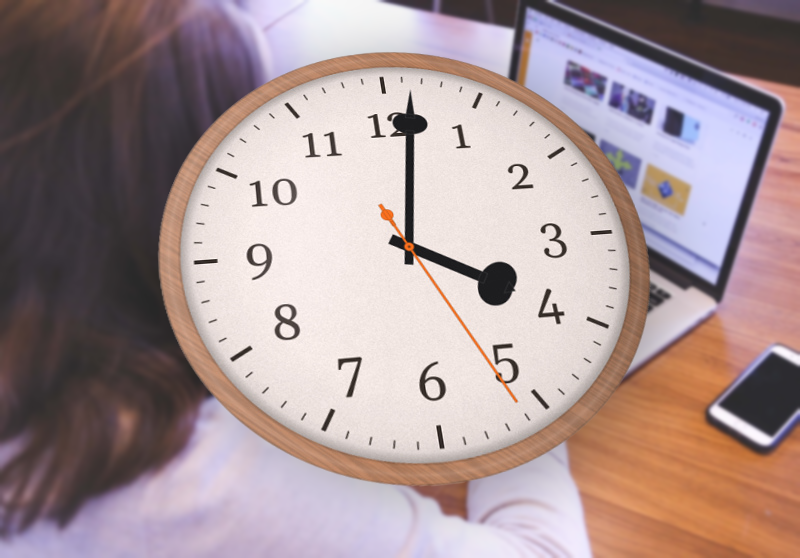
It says 4:01:26
